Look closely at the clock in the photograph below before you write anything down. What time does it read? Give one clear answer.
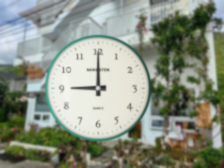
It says 9:00
